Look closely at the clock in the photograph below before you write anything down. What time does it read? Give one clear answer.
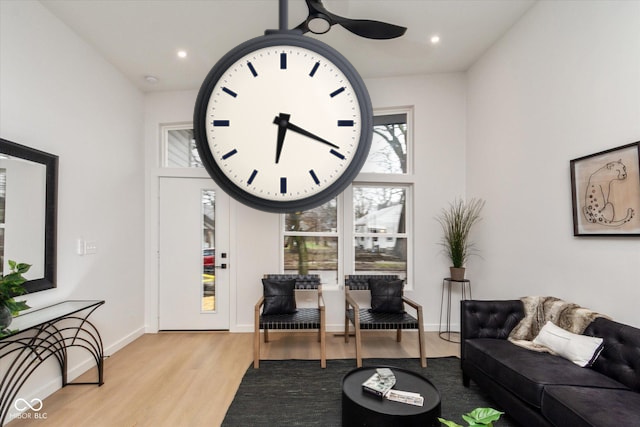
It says 6:19
